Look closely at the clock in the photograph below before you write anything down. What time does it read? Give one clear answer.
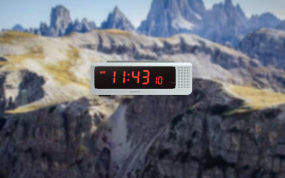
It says 11:43:10
